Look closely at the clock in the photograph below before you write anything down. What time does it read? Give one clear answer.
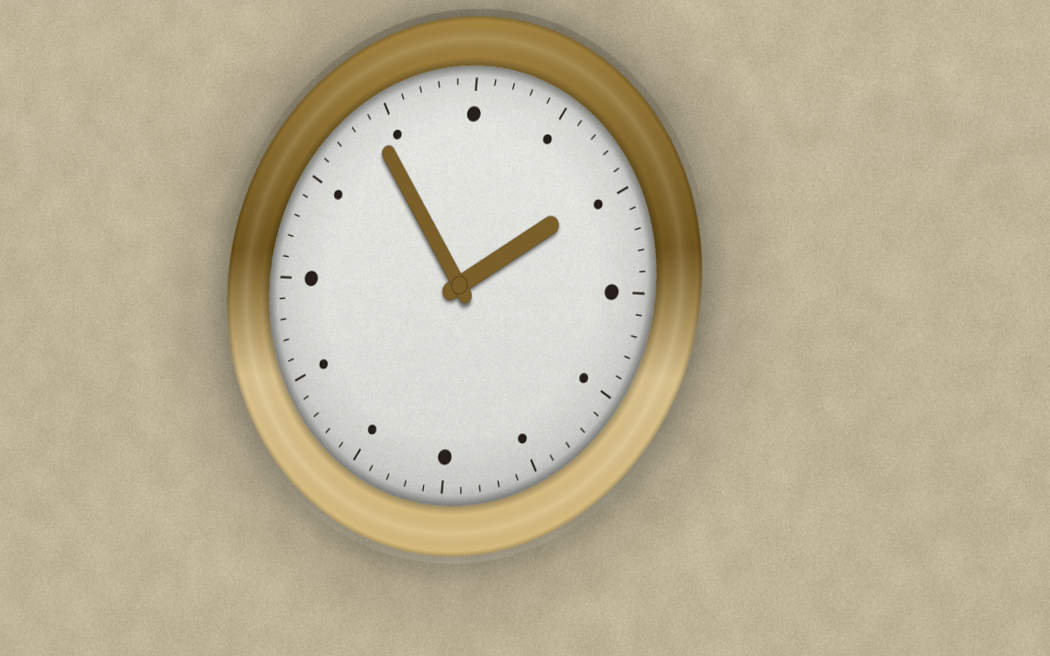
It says 1:54
